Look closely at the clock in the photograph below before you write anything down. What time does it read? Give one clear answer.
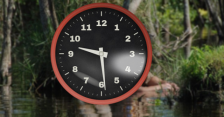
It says 9:29
